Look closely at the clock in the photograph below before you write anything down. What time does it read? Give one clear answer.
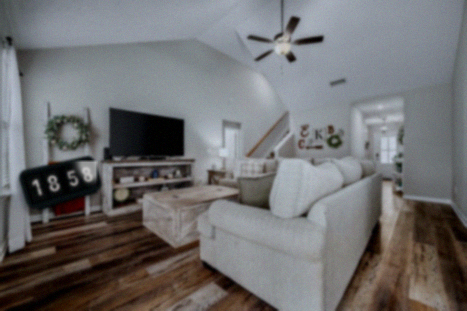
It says 18:58
